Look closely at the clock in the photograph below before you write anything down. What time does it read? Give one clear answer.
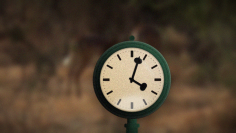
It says 4:03
